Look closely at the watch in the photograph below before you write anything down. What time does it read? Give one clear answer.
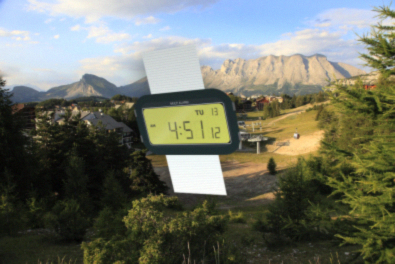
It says 4:51:12
